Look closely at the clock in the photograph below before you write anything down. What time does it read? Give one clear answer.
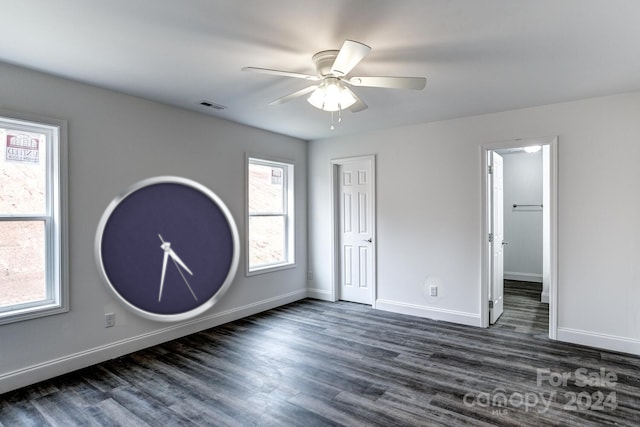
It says 4:31:25
